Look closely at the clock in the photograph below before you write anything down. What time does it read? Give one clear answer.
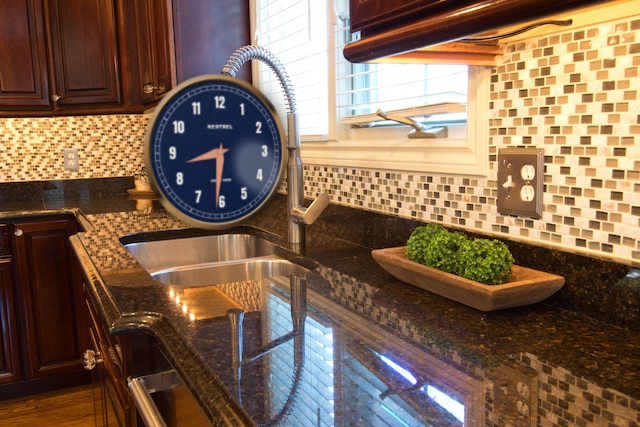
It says 8:31
